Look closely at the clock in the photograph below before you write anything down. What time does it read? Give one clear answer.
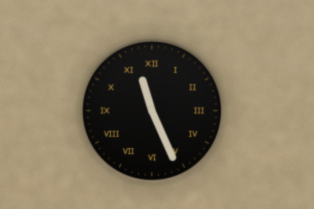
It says 11:26
